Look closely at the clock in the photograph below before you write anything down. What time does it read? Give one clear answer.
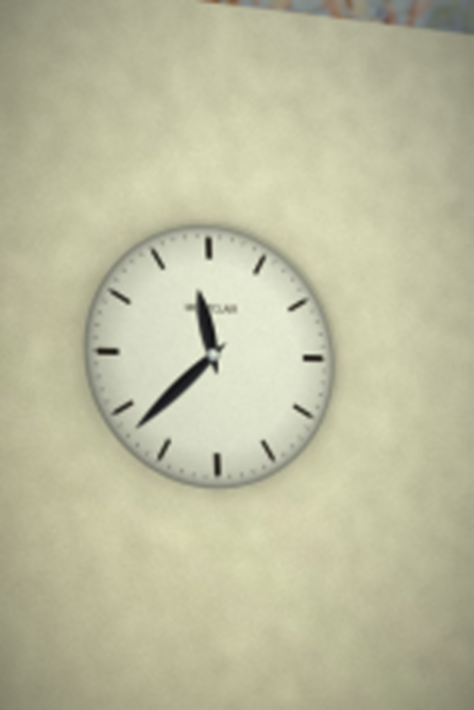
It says 11:38
